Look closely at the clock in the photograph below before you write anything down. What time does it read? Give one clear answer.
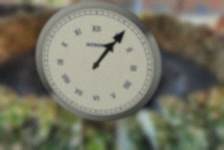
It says 1:06
